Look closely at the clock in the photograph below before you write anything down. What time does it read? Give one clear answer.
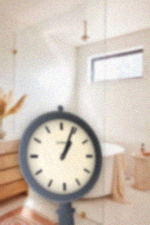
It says 1:04
